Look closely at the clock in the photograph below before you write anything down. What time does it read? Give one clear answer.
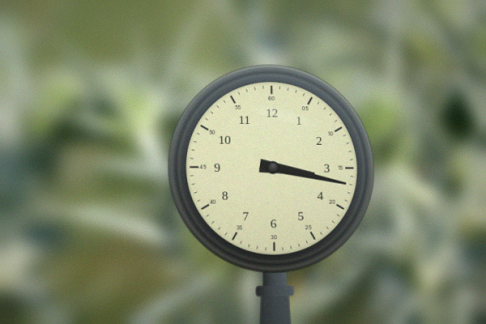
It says 3:17
